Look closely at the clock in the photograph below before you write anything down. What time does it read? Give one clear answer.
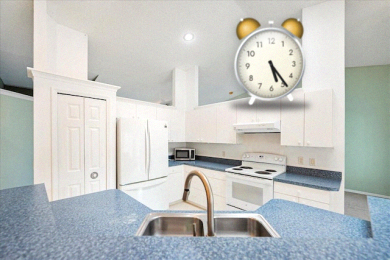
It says 5:24
